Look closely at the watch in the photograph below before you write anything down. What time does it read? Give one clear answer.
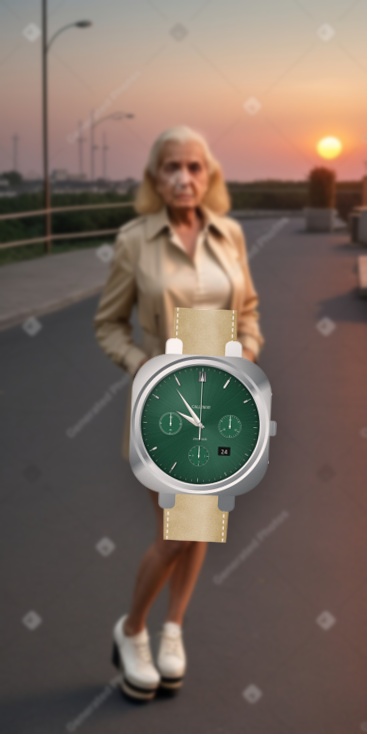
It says 9:54
